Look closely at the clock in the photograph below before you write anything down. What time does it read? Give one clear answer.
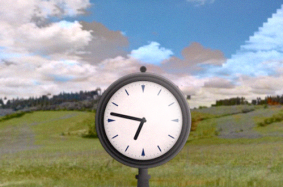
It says 6:47
